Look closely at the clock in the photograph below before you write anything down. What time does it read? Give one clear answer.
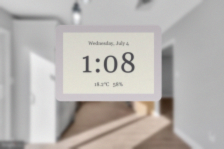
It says 1:08
